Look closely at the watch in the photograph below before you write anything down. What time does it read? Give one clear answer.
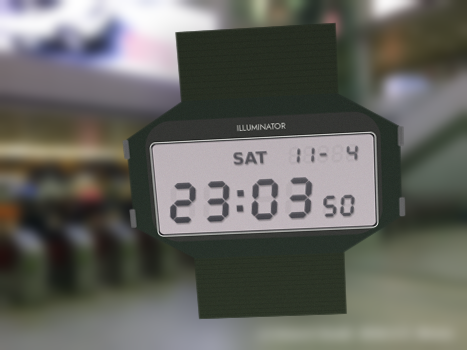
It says 23:03:50
